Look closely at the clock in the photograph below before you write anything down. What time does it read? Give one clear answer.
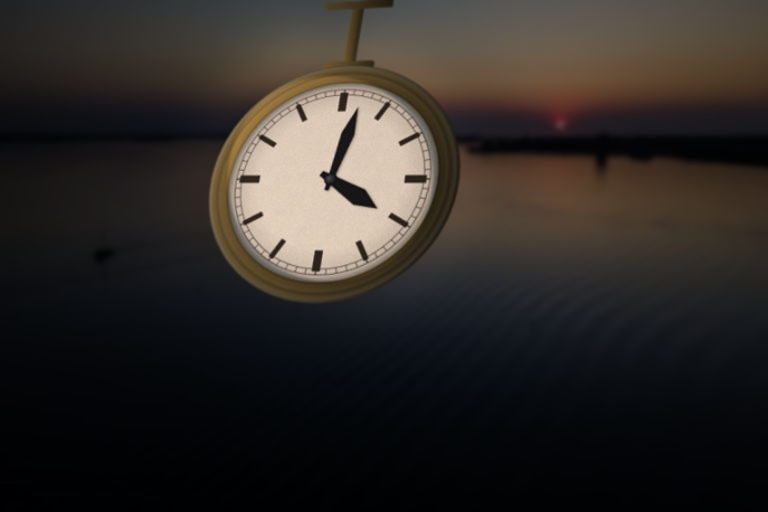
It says 4:02
